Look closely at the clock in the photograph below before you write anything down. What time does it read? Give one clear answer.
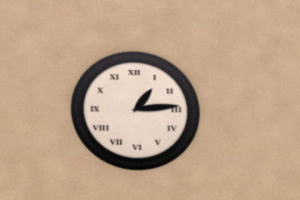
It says 1:14
